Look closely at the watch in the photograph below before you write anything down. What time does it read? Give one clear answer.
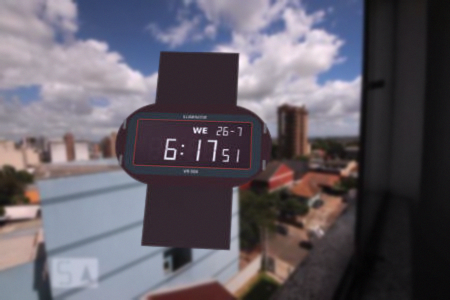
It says 6:17:51
